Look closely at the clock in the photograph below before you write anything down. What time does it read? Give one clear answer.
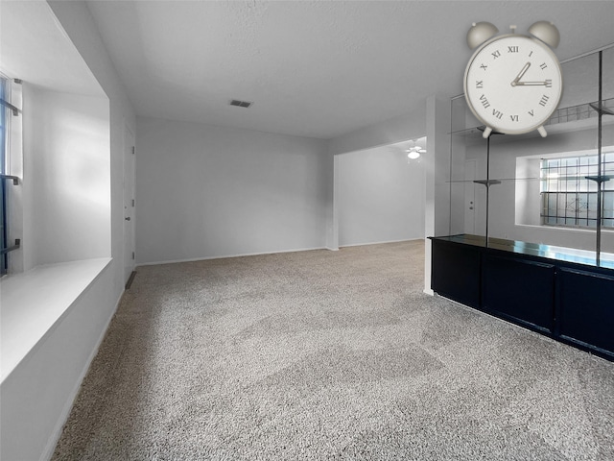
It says 1:15
